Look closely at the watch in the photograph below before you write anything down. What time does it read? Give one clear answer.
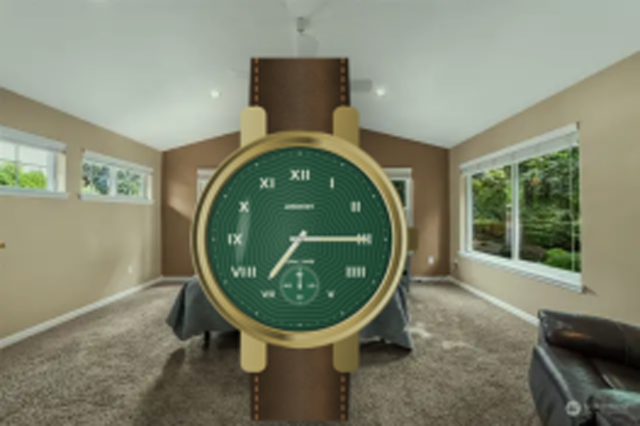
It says 7:15
